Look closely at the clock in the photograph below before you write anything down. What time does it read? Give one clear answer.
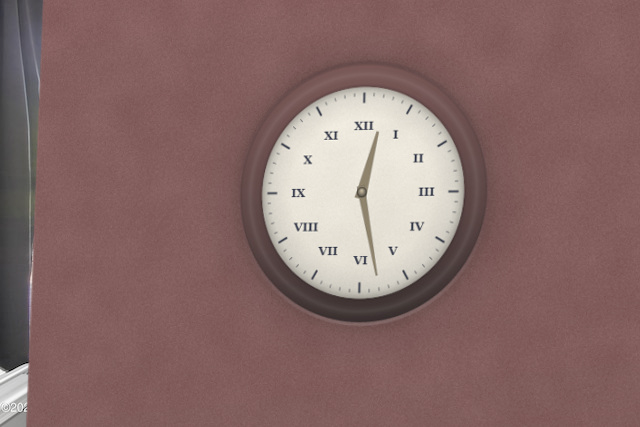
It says 12:28
